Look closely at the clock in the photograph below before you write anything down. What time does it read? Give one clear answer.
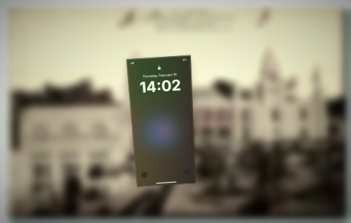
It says 14:02
